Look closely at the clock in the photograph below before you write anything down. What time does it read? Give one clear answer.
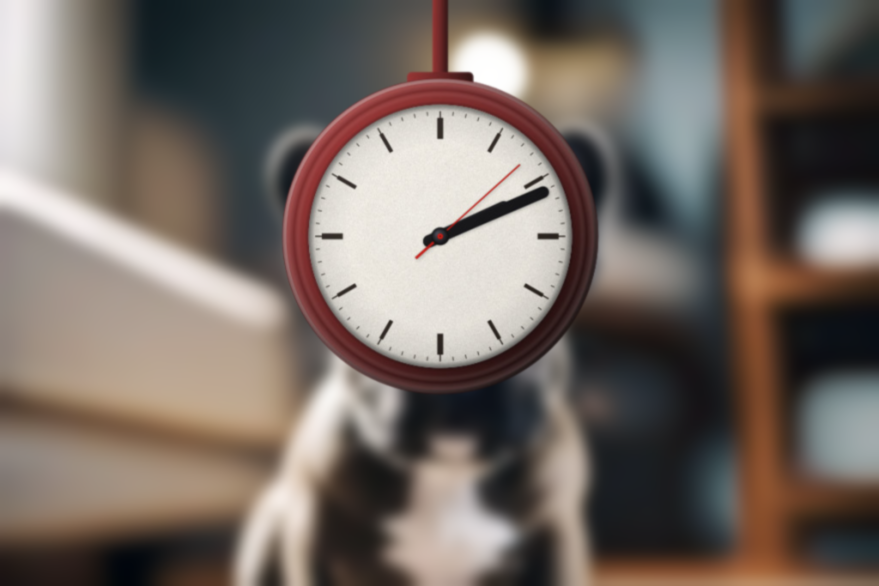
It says 2:11:08
